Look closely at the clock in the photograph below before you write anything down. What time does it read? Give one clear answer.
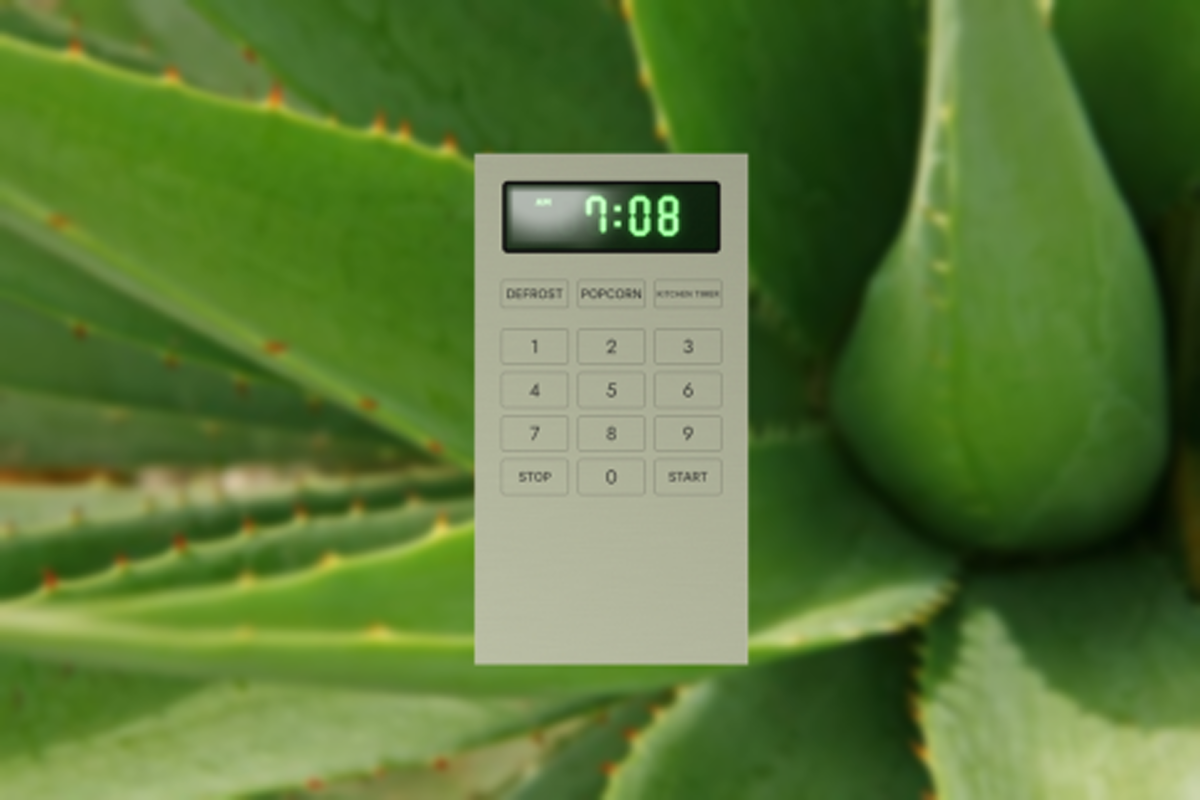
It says 7:08
